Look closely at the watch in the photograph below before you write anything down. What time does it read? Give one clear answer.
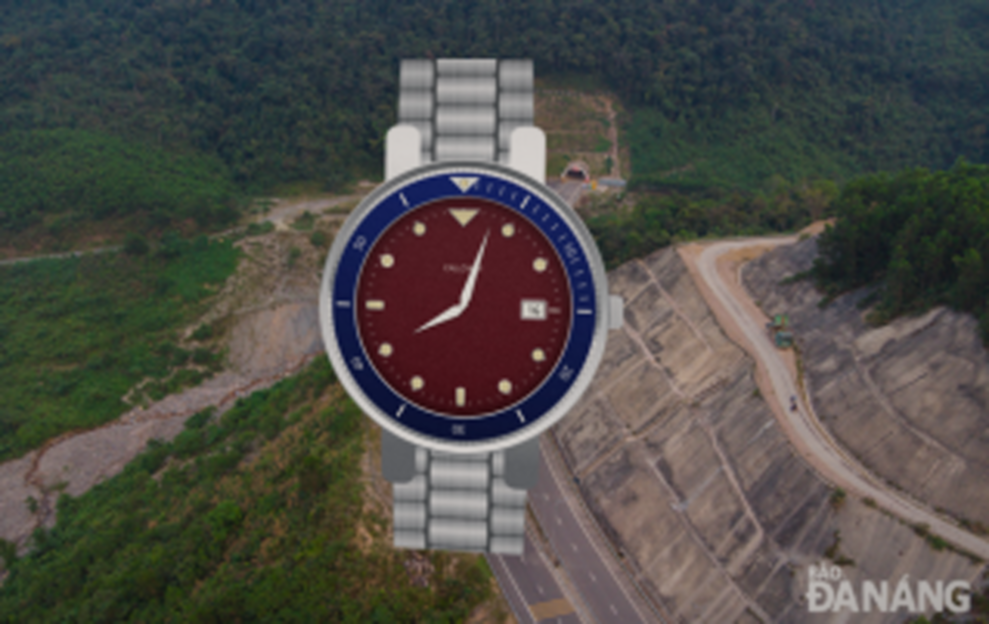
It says 8:03
